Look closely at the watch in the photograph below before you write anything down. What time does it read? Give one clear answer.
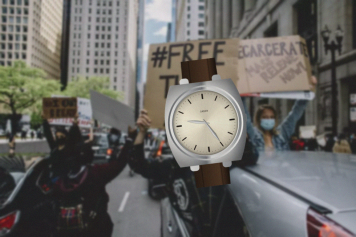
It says 9:25
